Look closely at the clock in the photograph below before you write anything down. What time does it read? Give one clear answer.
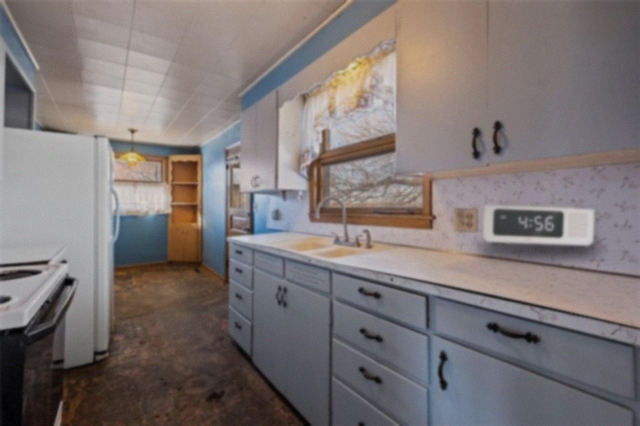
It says 4:56
